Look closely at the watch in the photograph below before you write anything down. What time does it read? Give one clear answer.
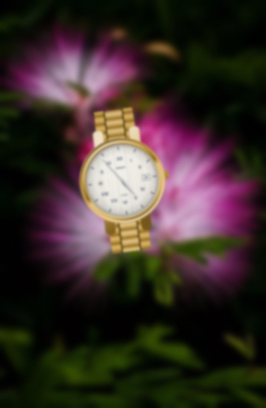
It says 4:54
